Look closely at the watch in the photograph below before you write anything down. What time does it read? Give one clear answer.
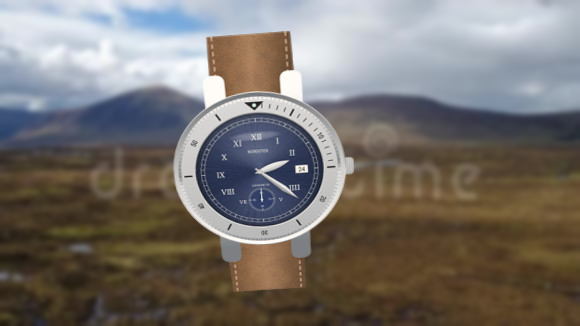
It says 2:22
